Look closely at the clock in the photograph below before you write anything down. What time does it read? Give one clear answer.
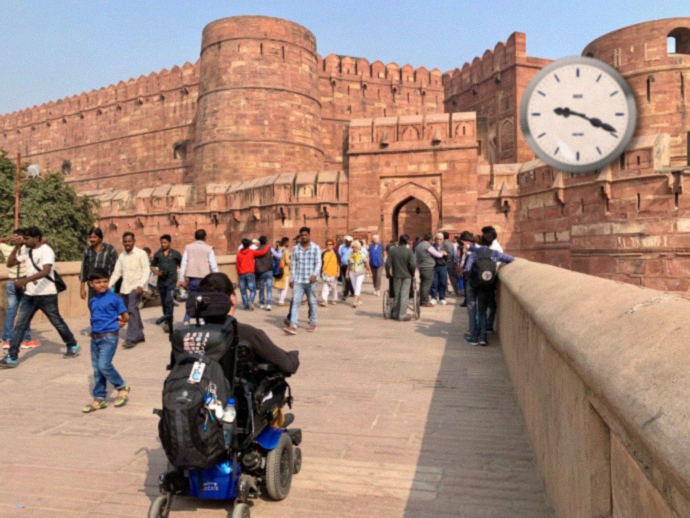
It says 9:19
